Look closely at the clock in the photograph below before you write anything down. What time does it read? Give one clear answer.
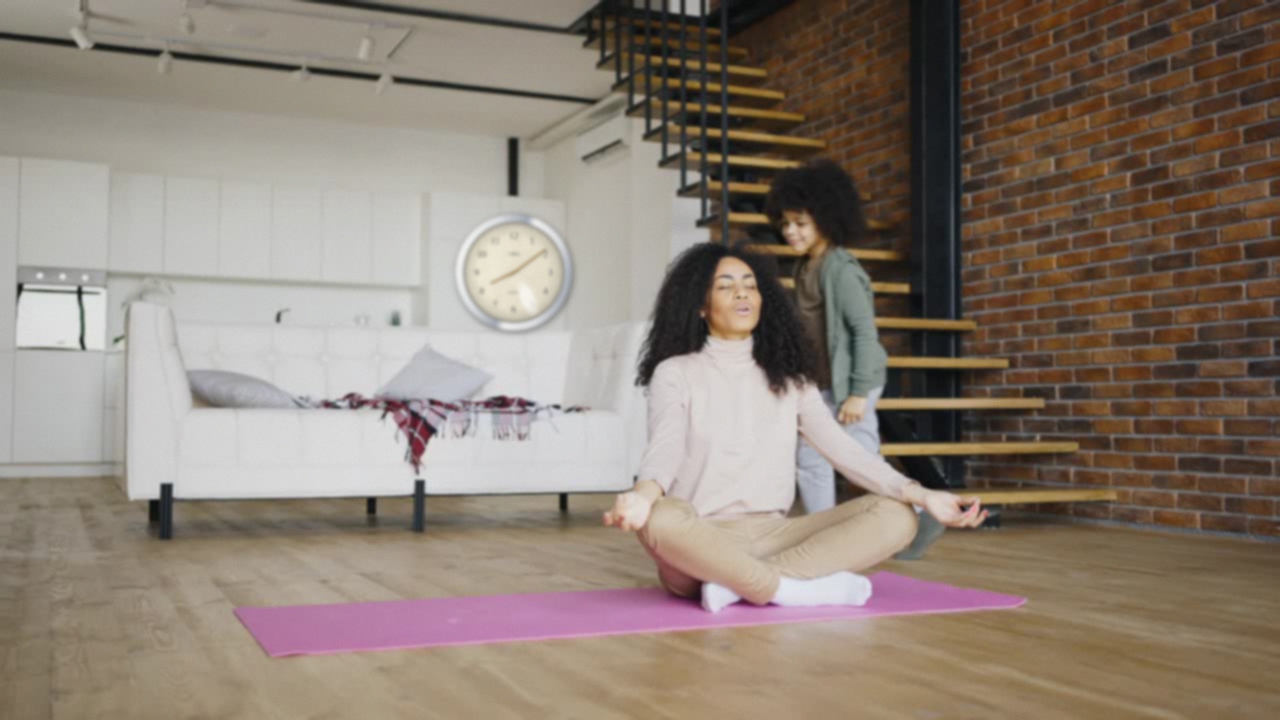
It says 8:09
